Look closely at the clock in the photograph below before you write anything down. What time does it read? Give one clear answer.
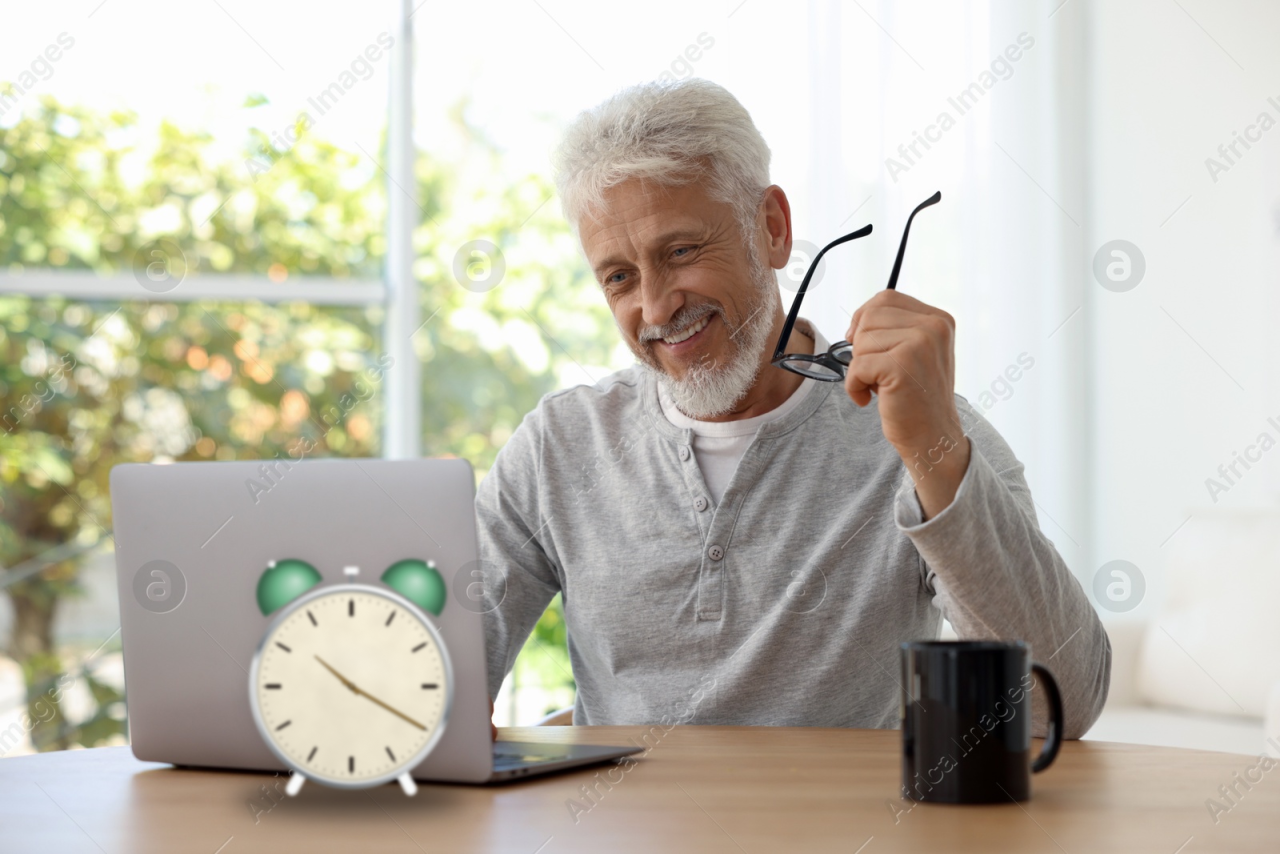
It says 10:20
